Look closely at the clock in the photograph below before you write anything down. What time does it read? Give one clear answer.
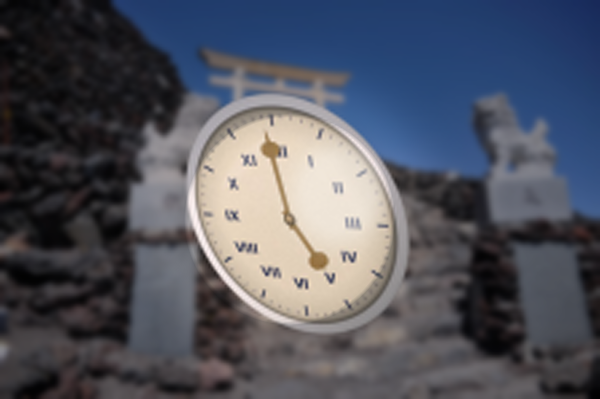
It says 4:59
